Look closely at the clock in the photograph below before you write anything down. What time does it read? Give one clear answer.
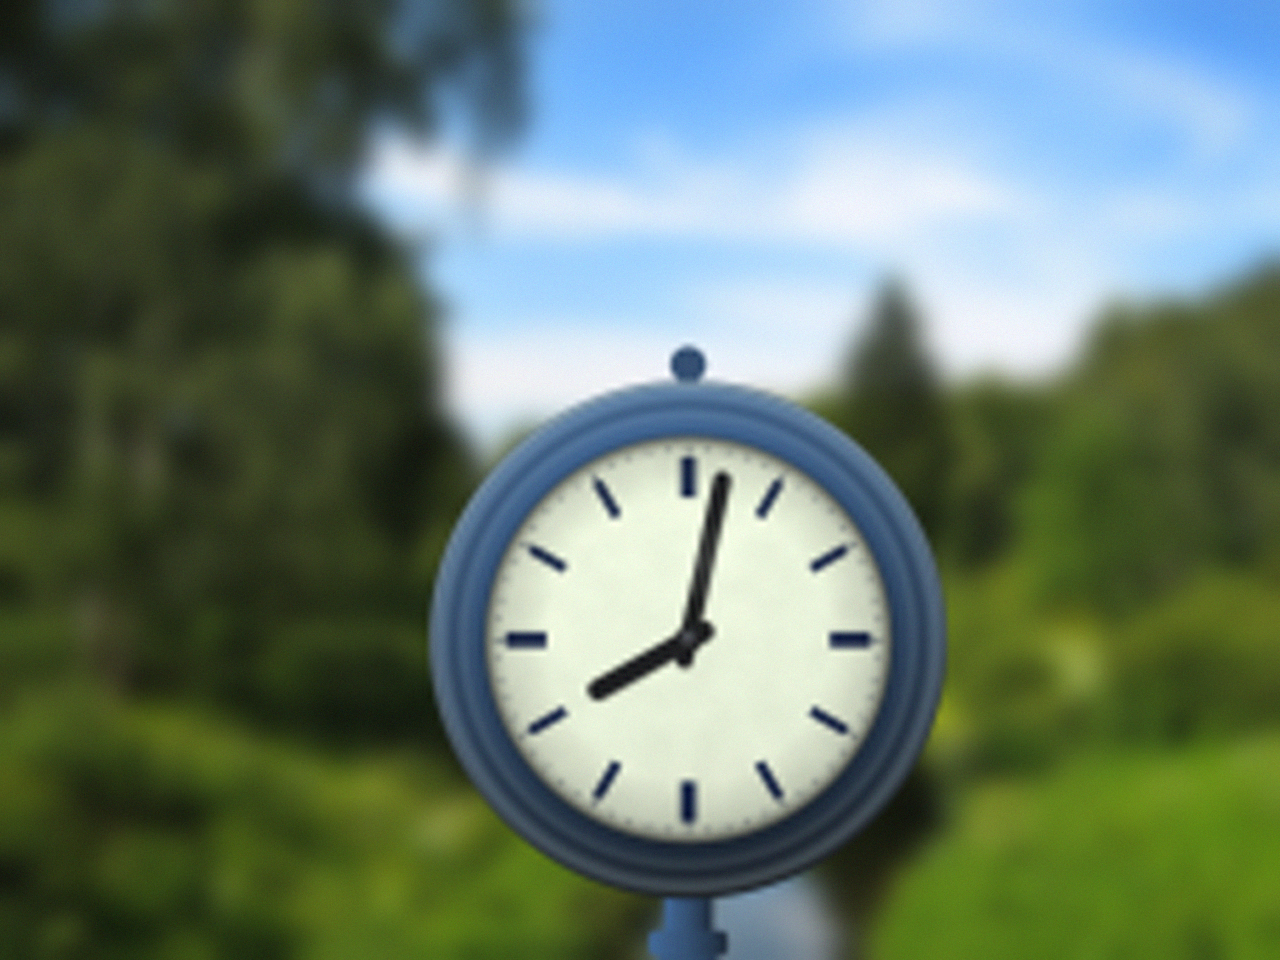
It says 8:02
